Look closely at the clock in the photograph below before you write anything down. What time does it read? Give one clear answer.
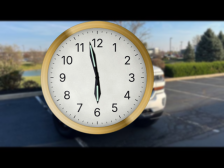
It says 5:58
